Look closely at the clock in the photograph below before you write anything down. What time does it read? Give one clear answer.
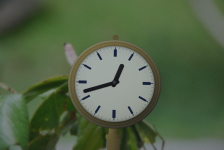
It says 12:42
